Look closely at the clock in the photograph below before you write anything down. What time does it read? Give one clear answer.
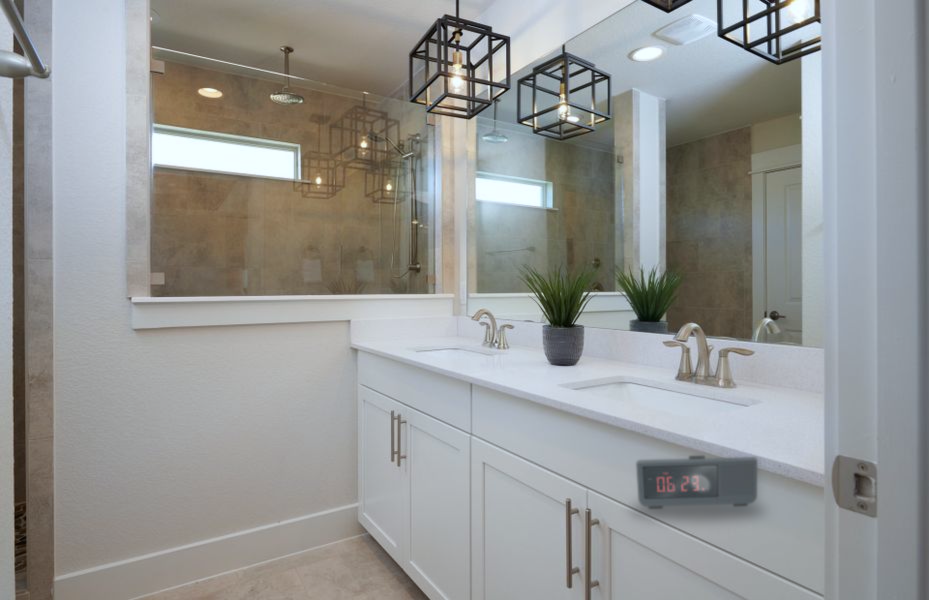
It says 6:23
